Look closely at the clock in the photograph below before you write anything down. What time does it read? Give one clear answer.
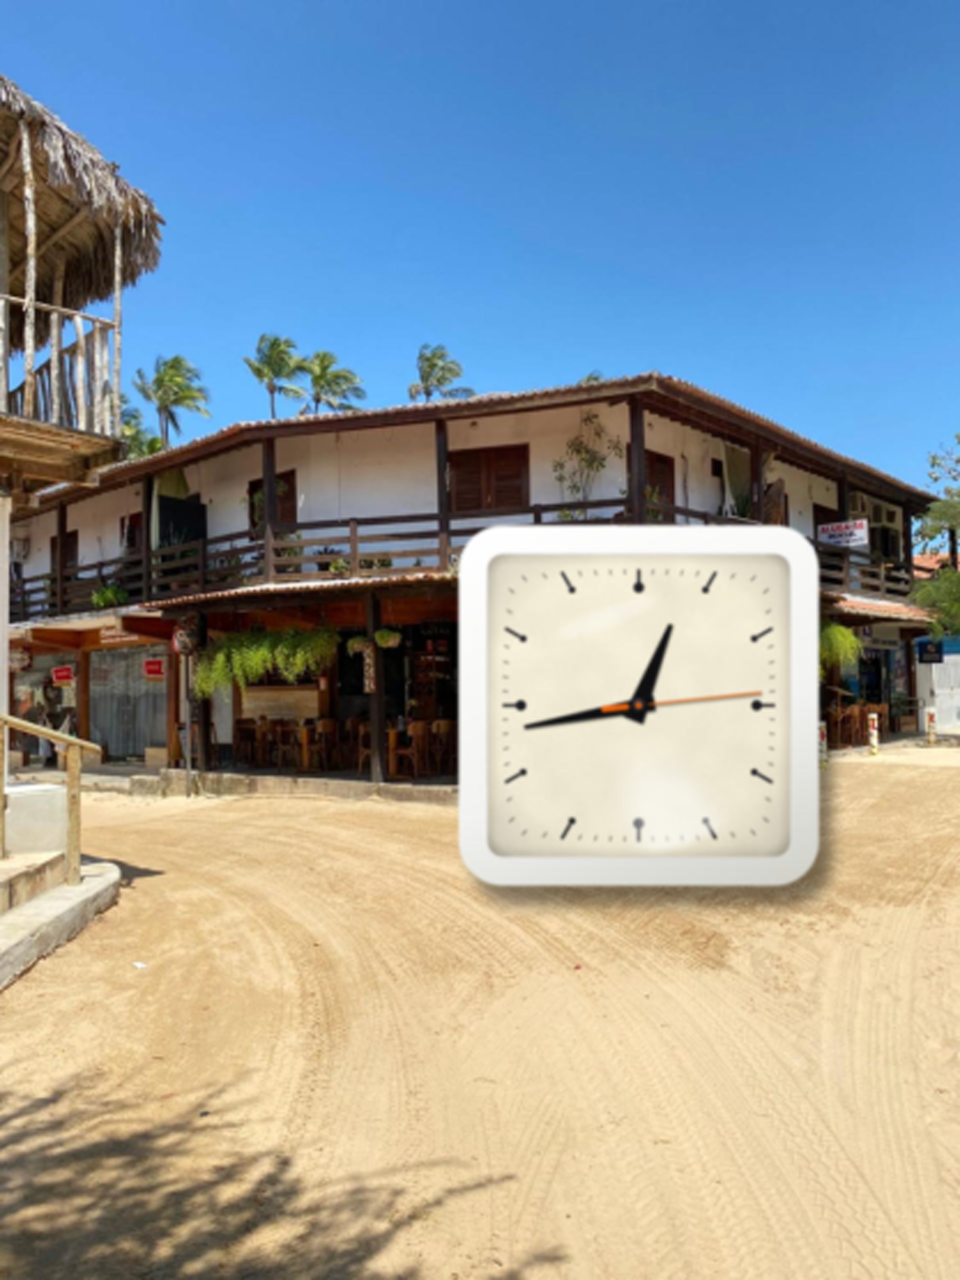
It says 12:43:14
